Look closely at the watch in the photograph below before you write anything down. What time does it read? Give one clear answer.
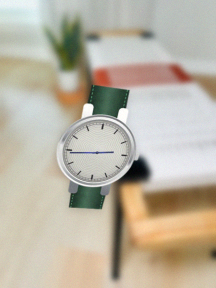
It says 2:44
